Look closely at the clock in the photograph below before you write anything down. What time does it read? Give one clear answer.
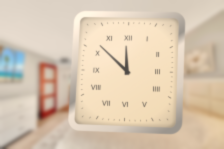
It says 11:52
